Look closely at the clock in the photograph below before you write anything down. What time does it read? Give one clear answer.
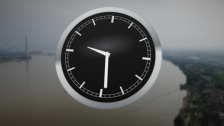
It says 9:29
